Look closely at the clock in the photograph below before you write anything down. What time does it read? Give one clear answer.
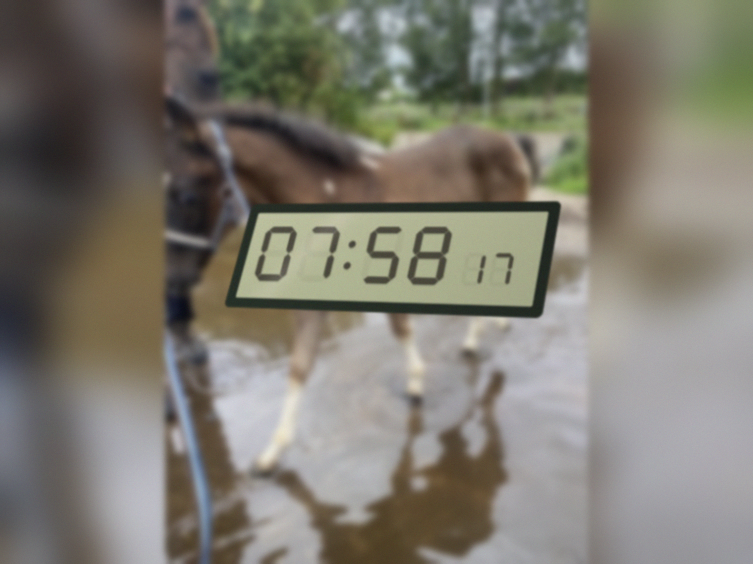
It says 7:58:17
